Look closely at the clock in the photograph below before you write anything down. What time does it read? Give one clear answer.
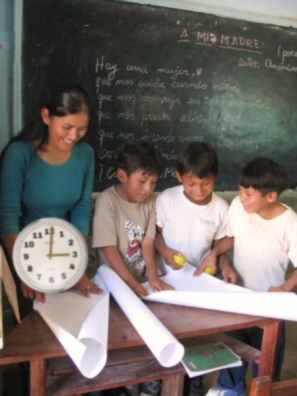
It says 3:01
